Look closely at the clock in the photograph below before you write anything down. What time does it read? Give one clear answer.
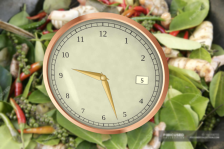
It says 9:27
